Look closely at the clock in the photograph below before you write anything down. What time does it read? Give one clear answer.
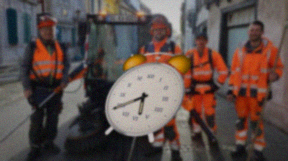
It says 5:40
